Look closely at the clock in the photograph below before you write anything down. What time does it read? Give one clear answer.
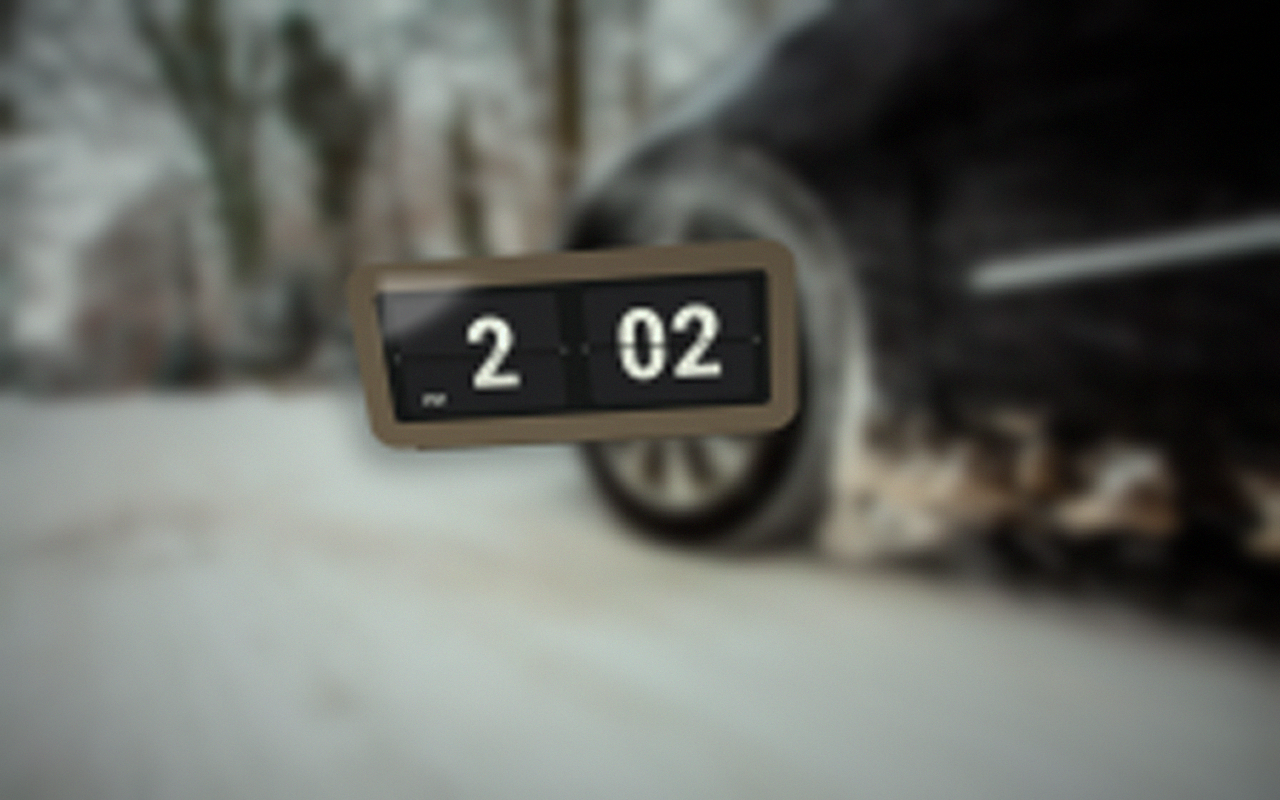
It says 2:02
